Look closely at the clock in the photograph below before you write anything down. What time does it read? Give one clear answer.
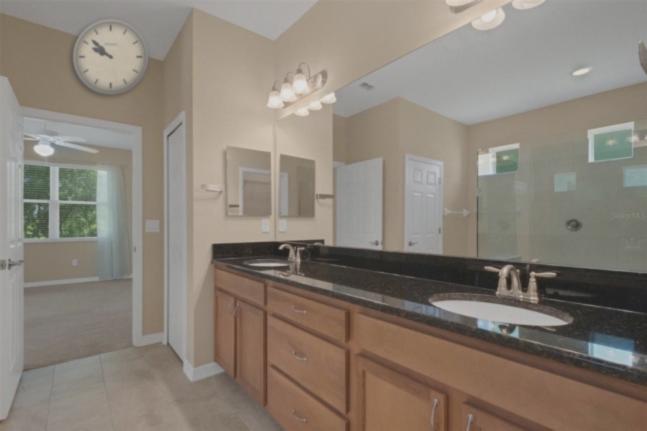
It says 9:52
